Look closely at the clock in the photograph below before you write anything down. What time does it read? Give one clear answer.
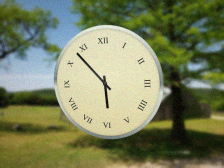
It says 5:53
